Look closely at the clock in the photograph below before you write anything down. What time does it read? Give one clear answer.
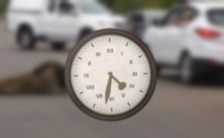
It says 4:32
